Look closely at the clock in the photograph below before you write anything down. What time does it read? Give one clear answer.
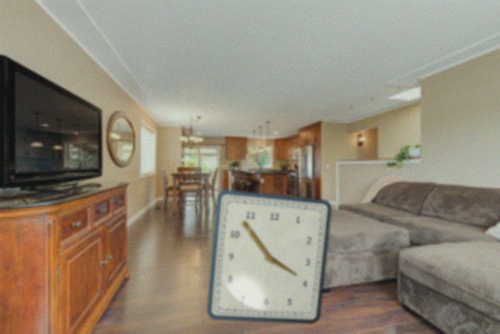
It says 3:53
